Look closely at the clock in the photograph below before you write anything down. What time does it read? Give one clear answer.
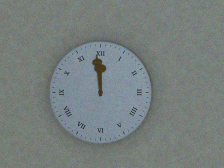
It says 11:59
